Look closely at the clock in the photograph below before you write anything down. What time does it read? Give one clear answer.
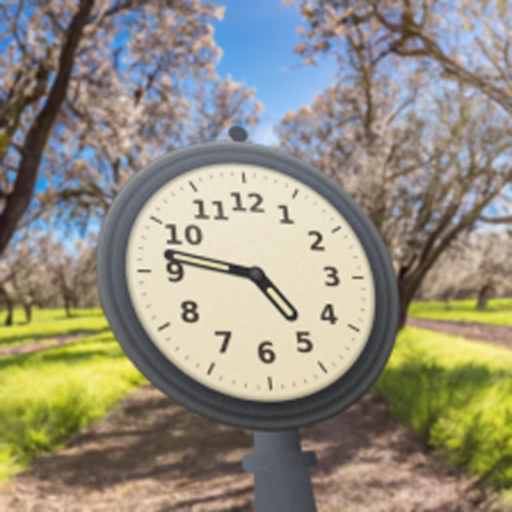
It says 4:47
